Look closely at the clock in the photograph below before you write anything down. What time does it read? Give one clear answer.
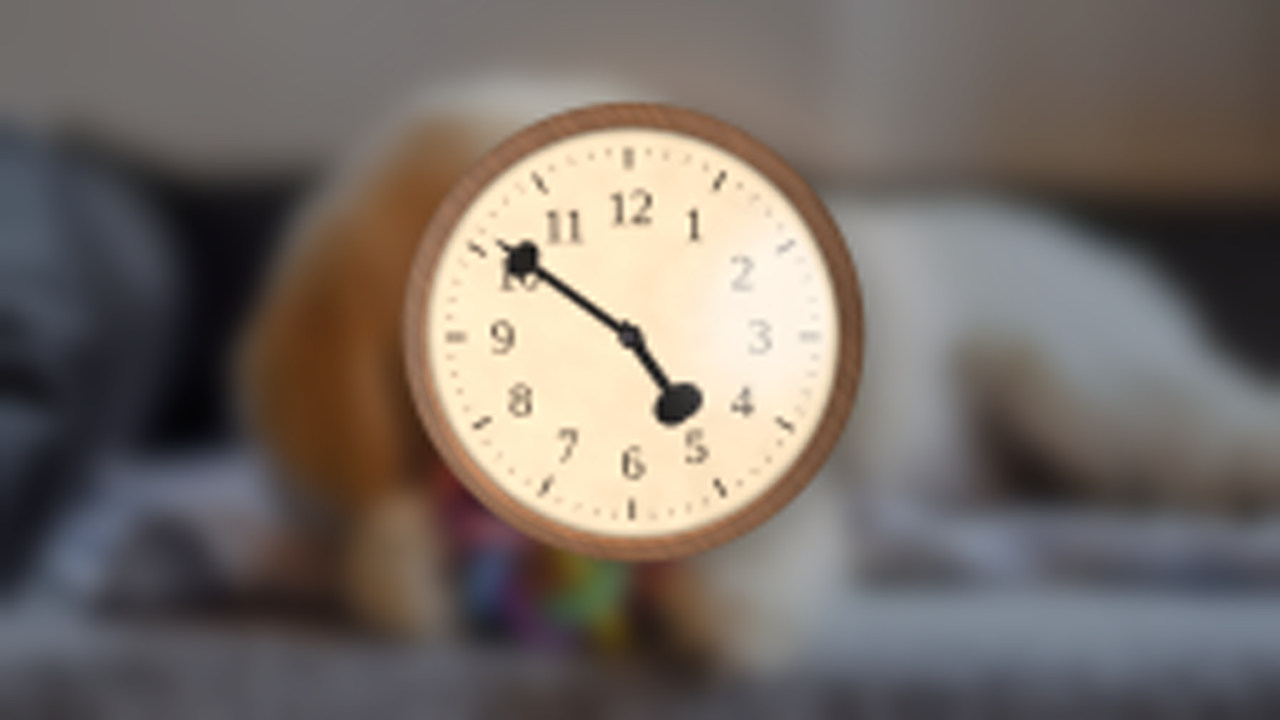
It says 4:51
